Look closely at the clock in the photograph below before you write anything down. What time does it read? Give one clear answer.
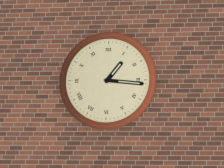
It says 1:16
